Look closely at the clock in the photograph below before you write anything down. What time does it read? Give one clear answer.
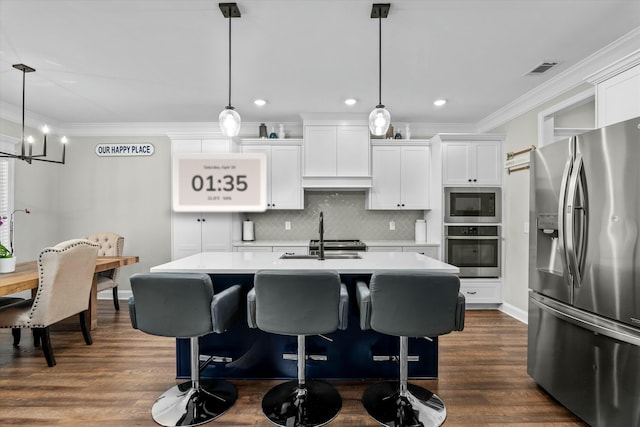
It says 1:35
